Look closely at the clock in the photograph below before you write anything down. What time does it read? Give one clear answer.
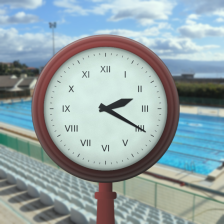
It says 2:20
